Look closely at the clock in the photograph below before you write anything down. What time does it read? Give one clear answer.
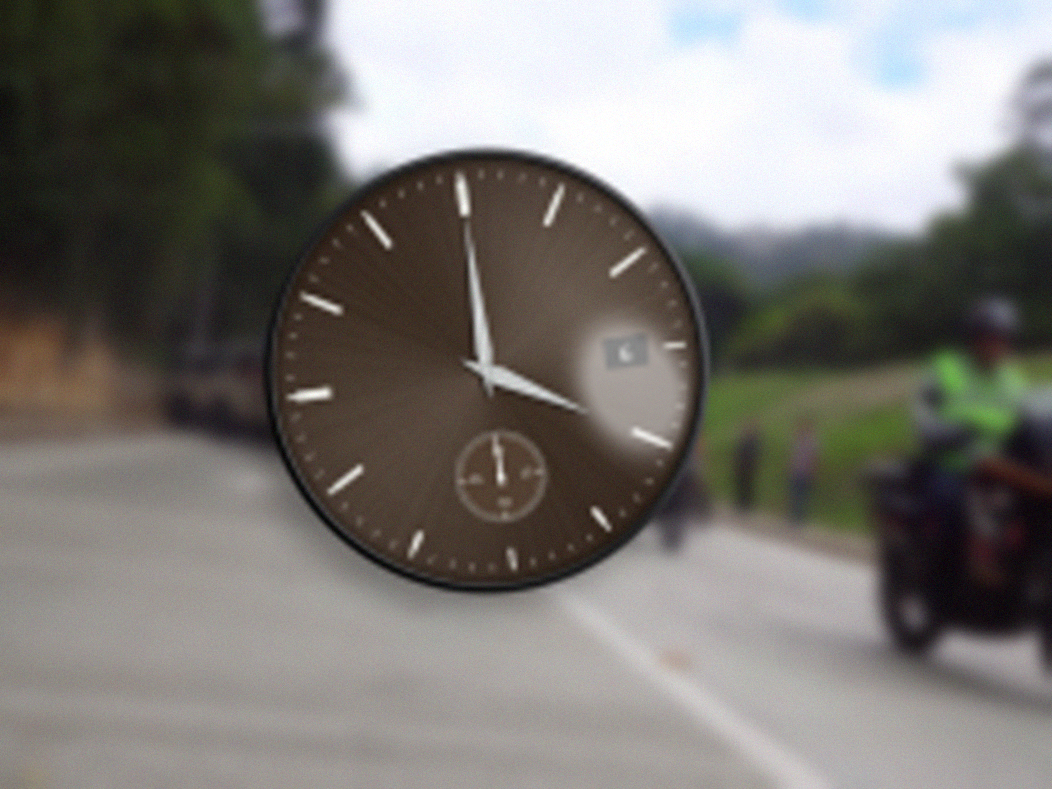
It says 4:00
